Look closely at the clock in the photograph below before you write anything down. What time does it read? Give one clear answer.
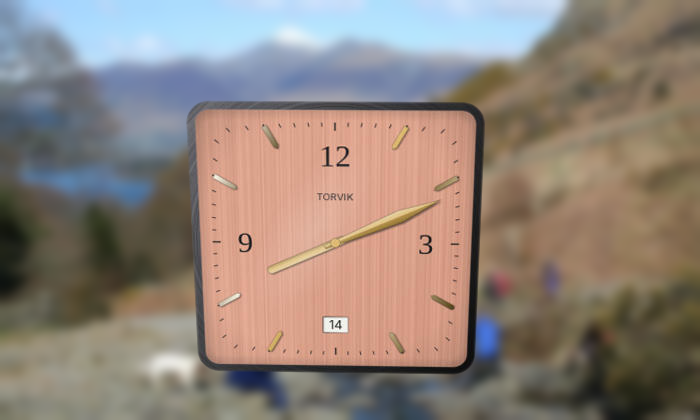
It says 8:11
